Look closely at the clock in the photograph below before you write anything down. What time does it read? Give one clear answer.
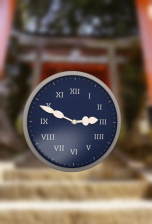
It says 2:49
